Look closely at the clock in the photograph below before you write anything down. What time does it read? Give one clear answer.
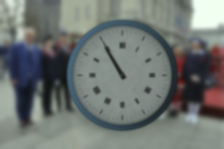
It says 10:55
